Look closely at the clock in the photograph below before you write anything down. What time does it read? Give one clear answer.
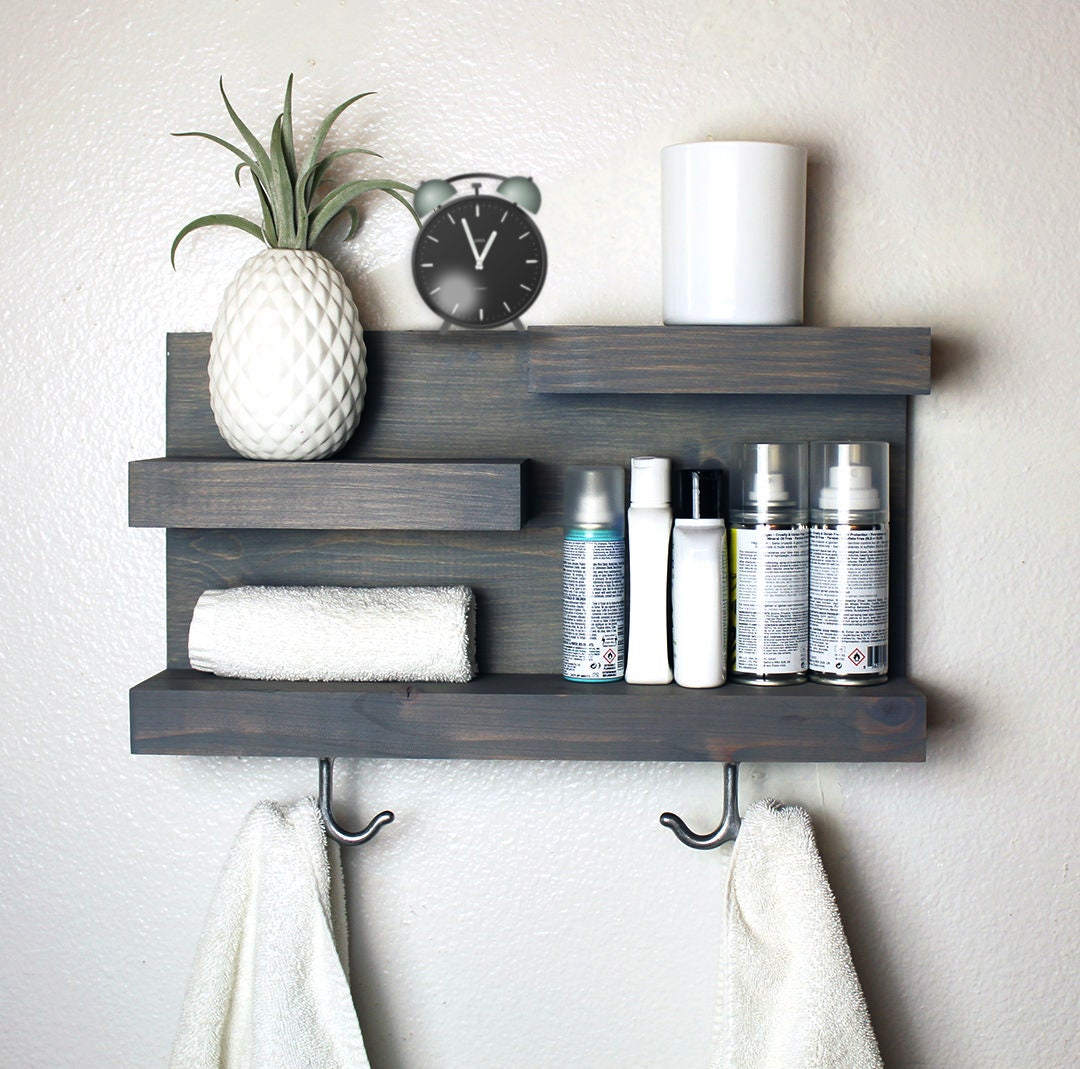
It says 12:57
